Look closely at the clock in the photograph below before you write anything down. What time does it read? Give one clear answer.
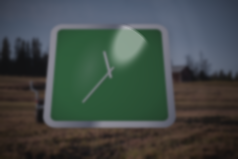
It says 11:36
